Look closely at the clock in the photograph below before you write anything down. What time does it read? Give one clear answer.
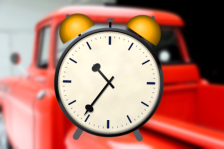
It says 10:36
